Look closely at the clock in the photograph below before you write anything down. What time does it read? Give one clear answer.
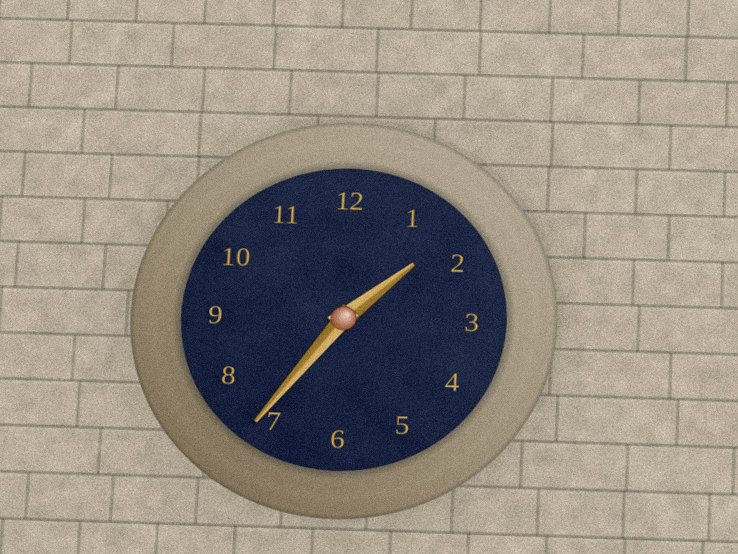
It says 1:36
